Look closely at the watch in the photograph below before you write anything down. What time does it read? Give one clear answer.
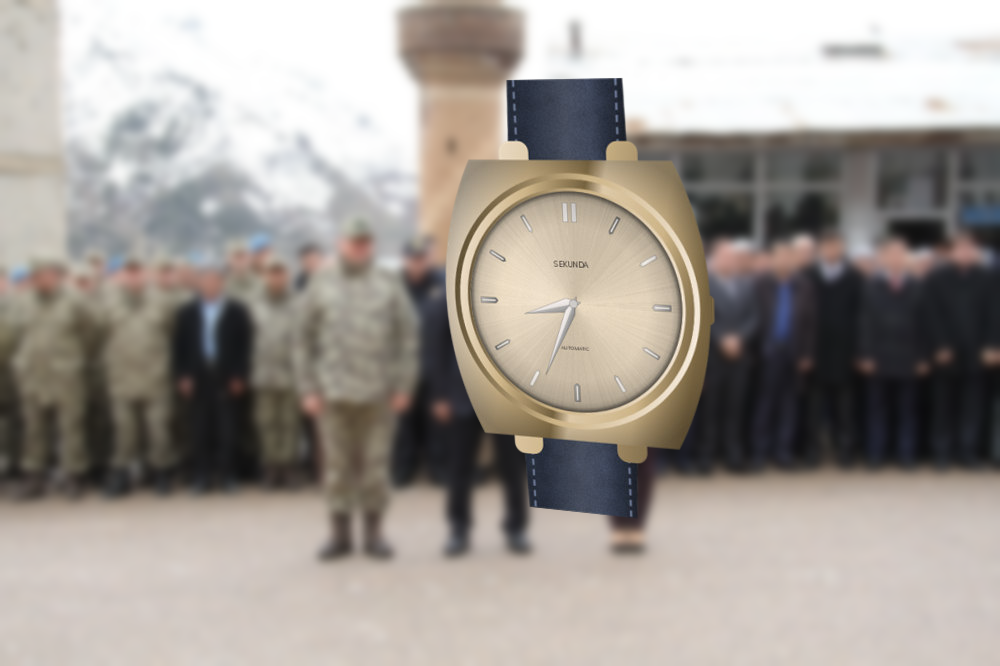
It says 8:34
